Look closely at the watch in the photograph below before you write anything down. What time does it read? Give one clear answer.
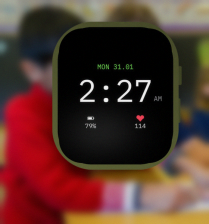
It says 2:27
